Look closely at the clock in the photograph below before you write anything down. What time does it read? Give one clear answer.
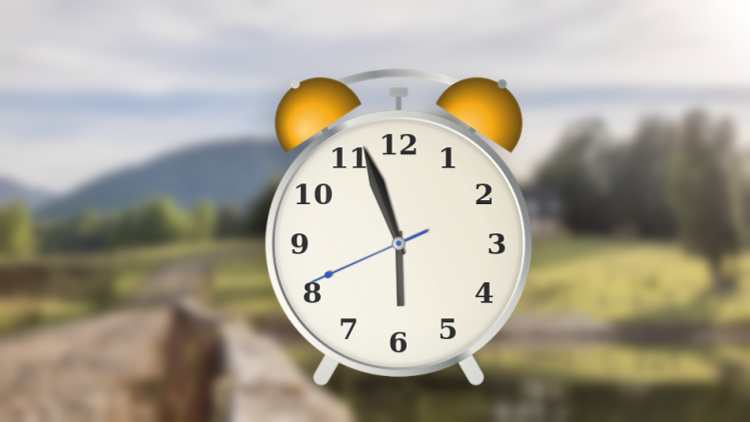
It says 5:56:41
